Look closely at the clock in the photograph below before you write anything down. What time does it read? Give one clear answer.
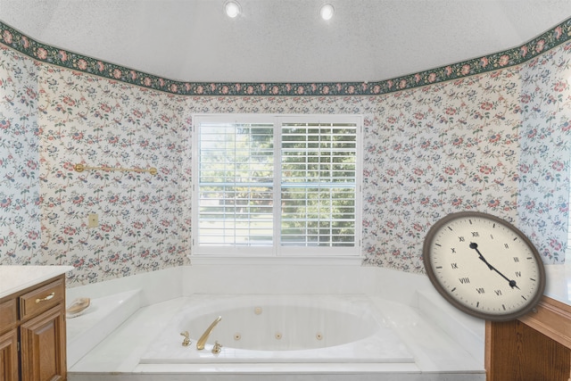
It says 11:24
